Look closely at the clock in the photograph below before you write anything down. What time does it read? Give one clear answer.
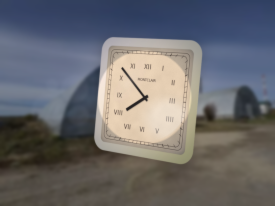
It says 7:52
